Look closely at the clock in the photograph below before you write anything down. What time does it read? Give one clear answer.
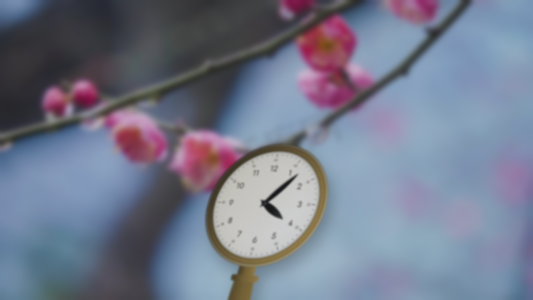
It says 4:07
